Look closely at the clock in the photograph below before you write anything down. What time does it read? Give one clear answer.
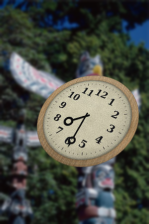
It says 7:29
